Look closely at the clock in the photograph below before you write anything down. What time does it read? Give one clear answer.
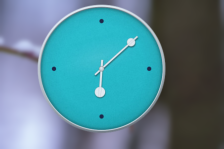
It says 6:08
